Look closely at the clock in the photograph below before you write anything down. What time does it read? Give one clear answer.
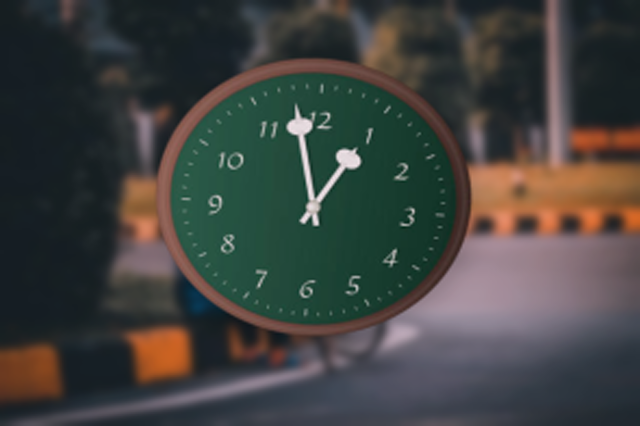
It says 12:58
